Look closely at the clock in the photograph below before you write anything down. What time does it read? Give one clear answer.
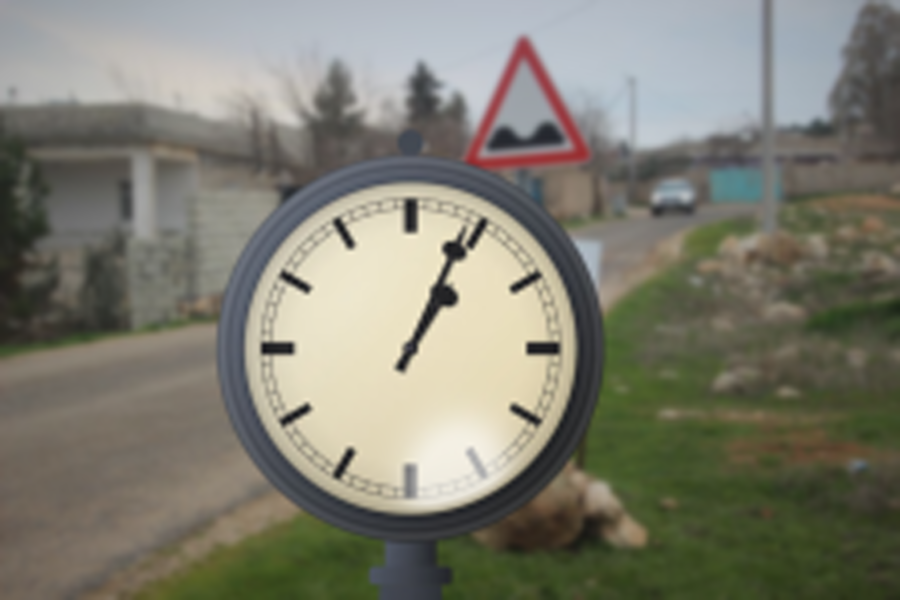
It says 1:04
